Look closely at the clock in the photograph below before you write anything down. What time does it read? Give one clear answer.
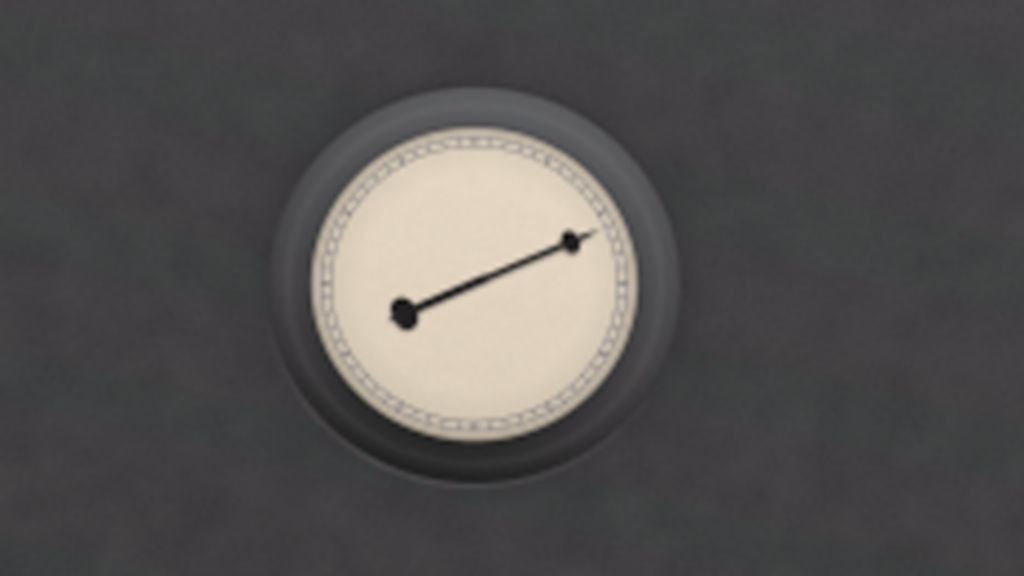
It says 8:11
